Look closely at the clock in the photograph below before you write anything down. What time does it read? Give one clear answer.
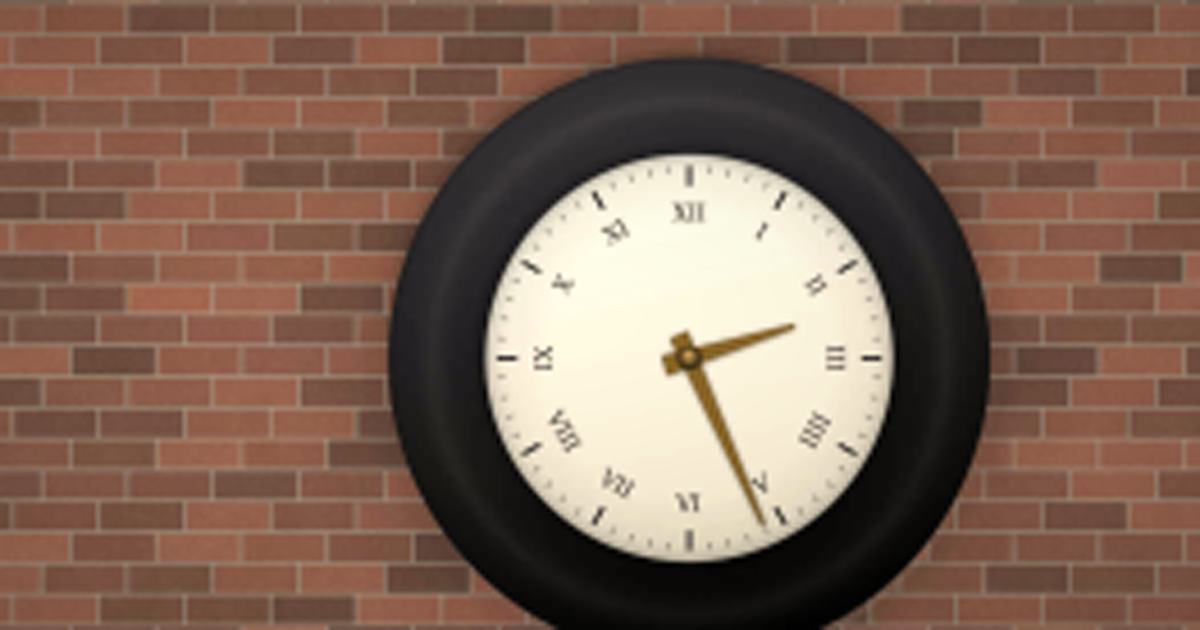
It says 2:26
